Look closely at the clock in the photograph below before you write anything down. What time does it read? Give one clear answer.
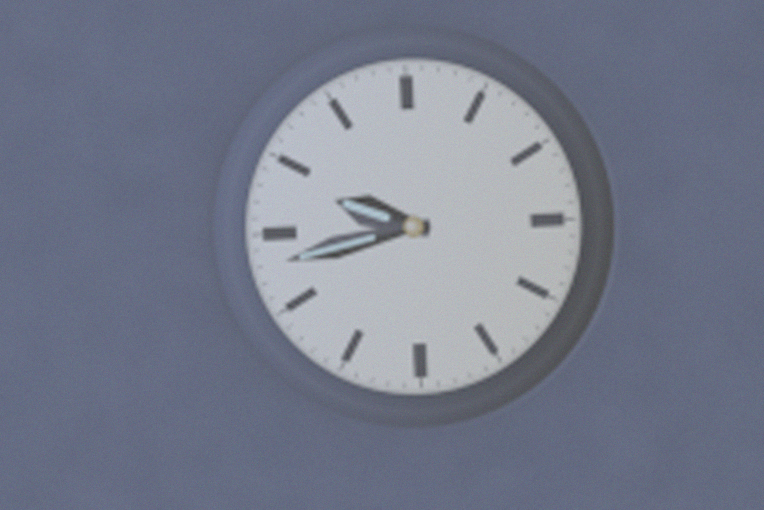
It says 9:43
